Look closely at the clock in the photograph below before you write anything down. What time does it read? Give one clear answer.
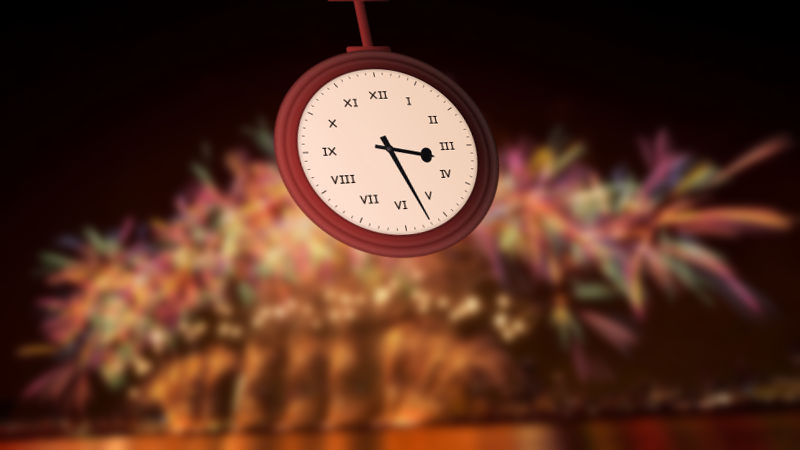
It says 3:27
